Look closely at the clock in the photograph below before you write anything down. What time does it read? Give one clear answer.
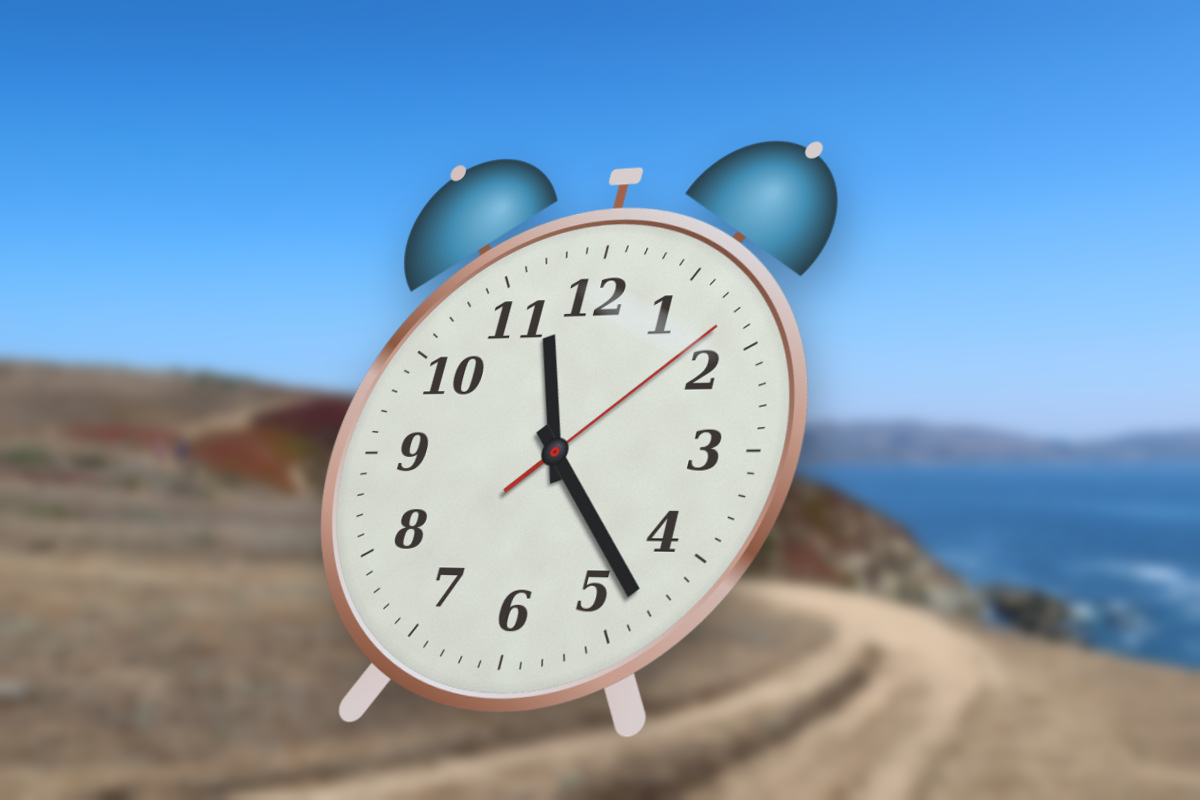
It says 11:23:08
